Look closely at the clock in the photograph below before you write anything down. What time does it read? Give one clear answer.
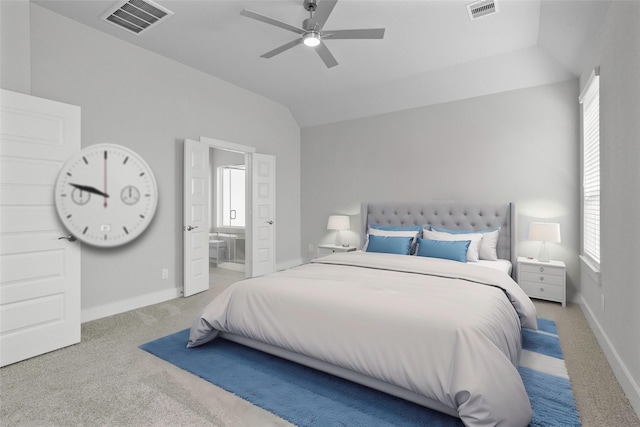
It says 9:48
